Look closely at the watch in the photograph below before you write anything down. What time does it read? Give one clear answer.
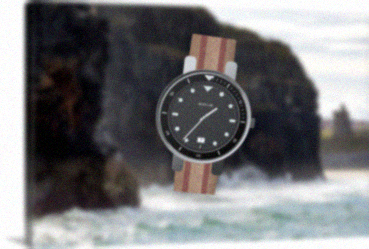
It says 1:36
